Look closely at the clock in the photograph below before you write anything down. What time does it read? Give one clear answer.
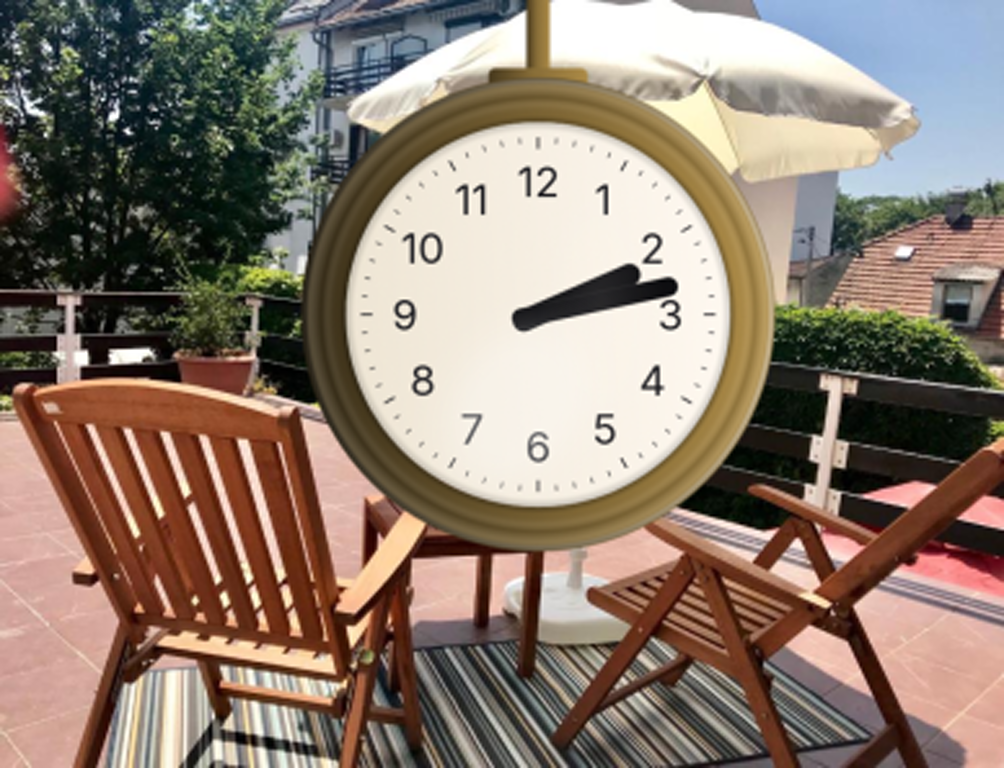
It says 2:13
